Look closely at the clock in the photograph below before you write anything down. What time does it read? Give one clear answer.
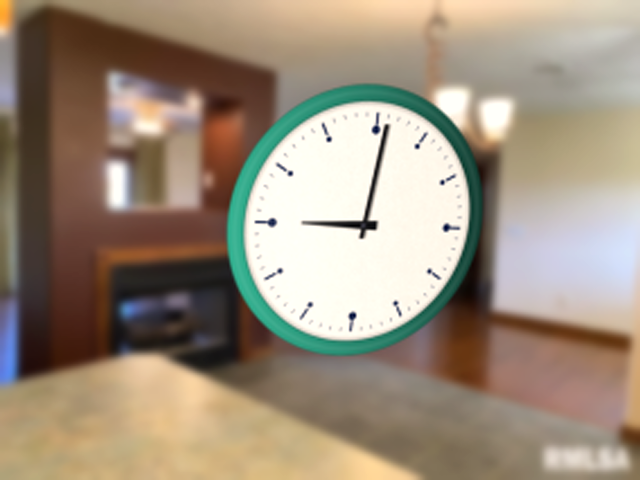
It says 9:01
